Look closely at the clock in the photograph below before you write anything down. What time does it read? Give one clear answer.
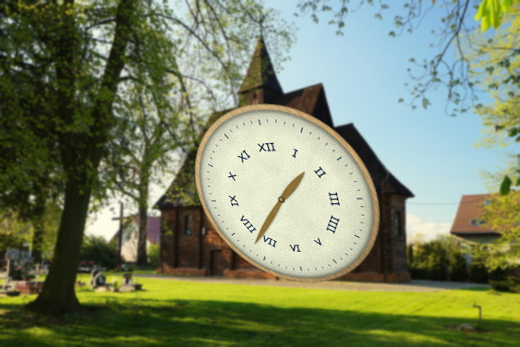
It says 1:37
